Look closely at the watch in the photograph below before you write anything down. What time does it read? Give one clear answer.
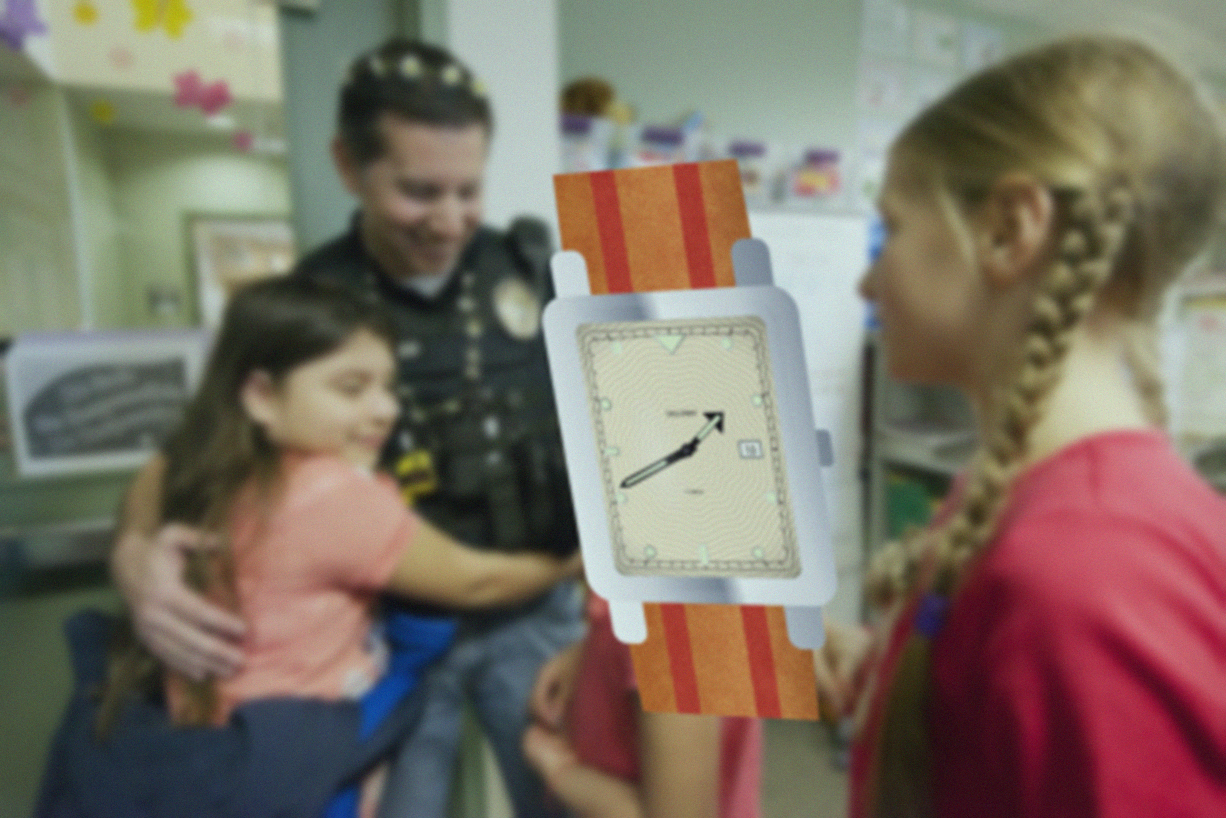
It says 1:41
